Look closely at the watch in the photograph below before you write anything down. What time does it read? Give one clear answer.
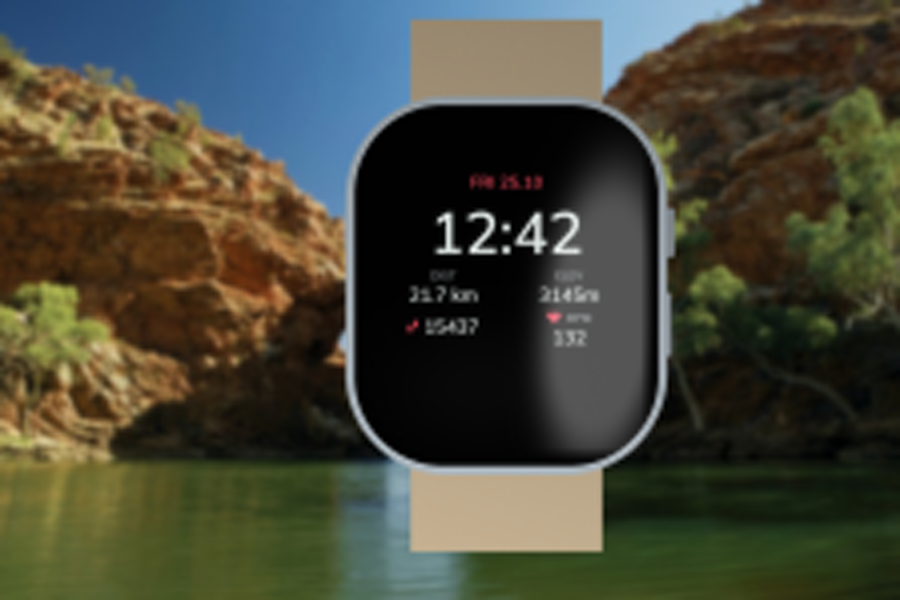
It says 12:42
